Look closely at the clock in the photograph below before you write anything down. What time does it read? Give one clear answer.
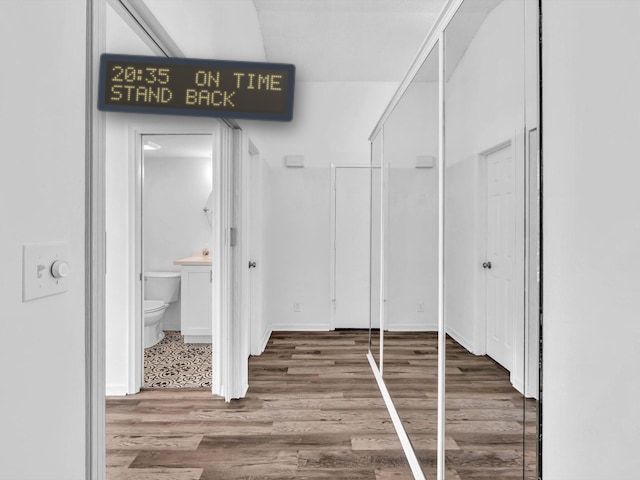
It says 20:35
